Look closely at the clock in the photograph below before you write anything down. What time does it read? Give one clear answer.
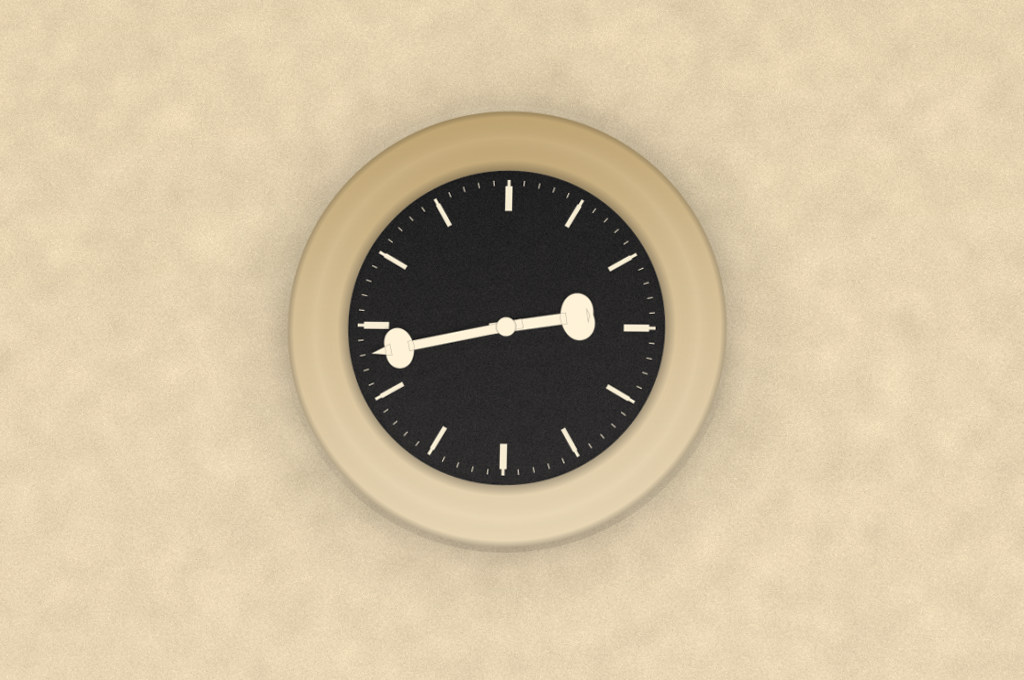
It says 2:43
